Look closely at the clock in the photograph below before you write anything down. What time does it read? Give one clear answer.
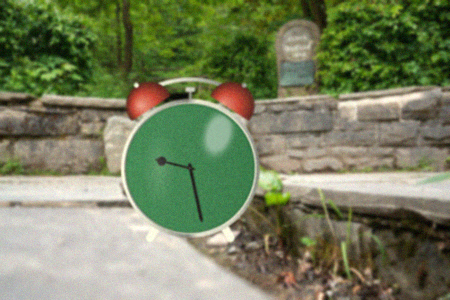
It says 9:28
